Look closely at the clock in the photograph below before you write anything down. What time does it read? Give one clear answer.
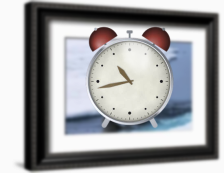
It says 10:43
